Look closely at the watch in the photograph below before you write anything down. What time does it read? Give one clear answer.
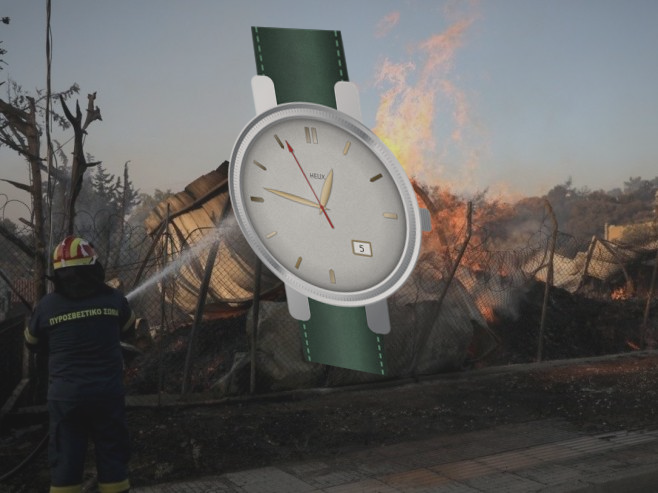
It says 12:46:56
